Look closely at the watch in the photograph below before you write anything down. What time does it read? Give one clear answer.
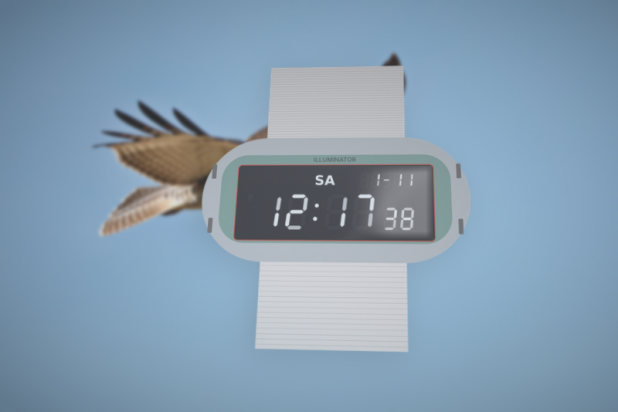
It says 12:17:38
